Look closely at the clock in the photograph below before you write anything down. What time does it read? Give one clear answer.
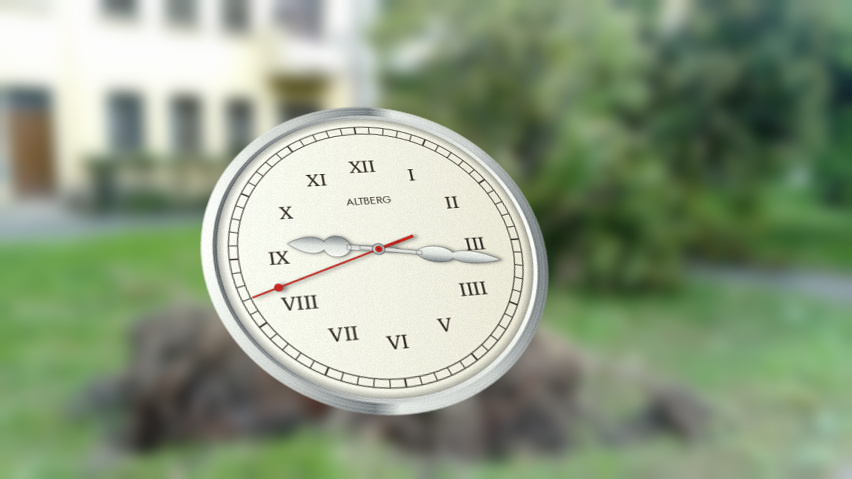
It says 9:16:42
